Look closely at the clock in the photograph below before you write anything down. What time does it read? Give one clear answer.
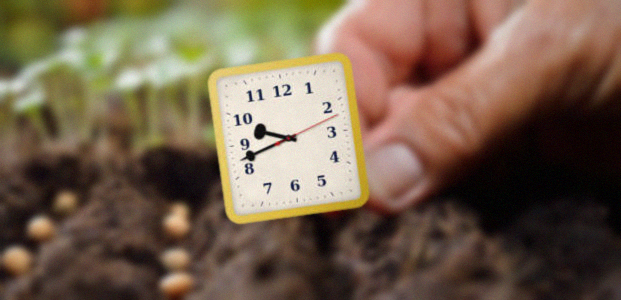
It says 9:42:12
